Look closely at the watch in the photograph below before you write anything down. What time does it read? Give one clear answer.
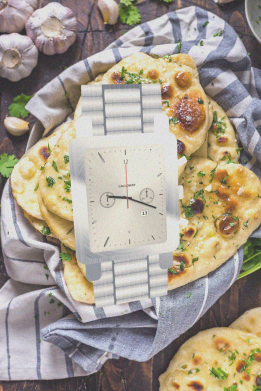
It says 9:19
